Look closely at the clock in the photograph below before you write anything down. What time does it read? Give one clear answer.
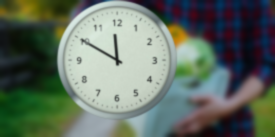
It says 11:50
